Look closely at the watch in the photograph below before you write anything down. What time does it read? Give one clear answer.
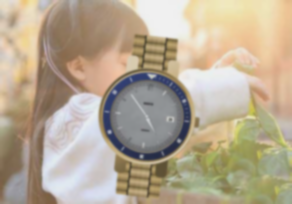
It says 4:53
